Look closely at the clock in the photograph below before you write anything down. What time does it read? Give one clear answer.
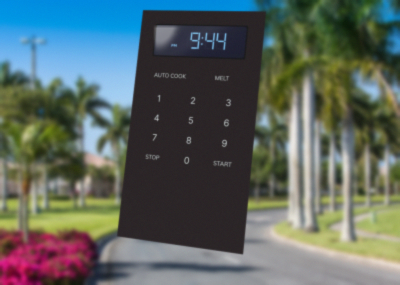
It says 9:44
